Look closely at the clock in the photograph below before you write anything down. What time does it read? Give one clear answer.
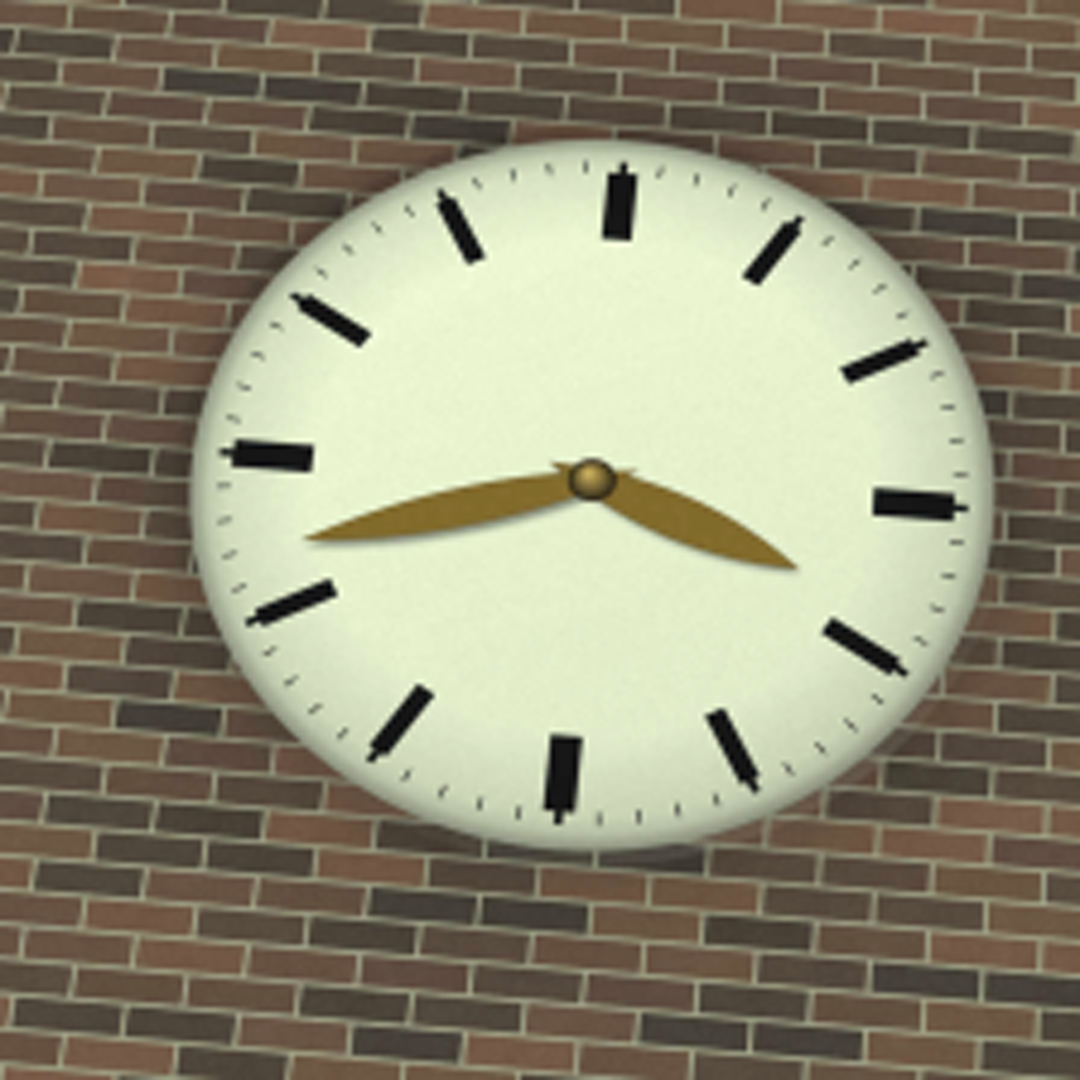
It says 3:42
